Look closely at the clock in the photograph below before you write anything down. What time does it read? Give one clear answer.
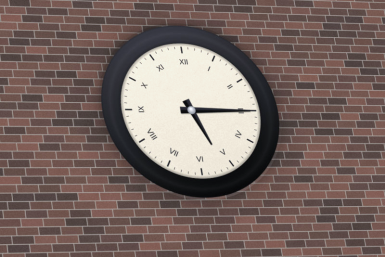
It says 5:15
